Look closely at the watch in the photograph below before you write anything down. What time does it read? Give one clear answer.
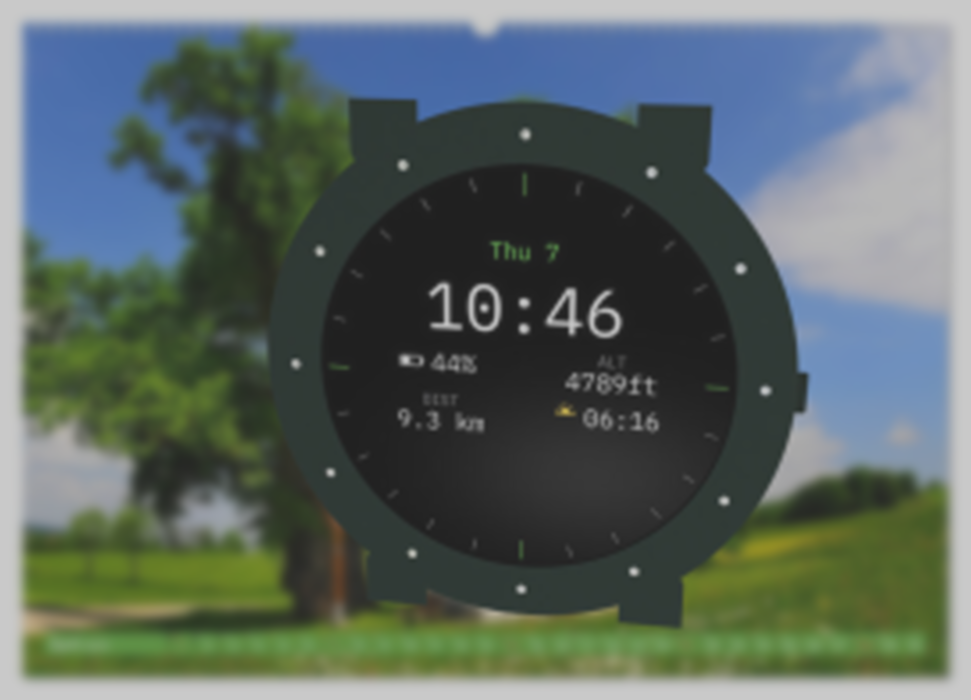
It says 10:46
